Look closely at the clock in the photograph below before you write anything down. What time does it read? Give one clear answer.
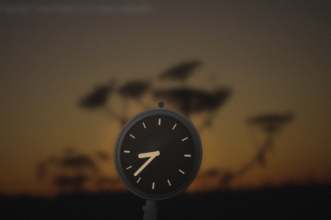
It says 8:37
